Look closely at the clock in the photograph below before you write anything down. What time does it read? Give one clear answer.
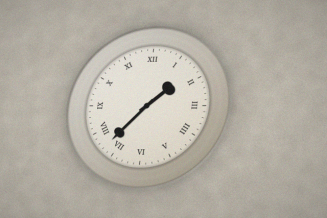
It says 1:37
